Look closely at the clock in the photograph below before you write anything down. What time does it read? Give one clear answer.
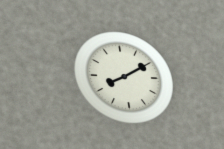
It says 8:10
